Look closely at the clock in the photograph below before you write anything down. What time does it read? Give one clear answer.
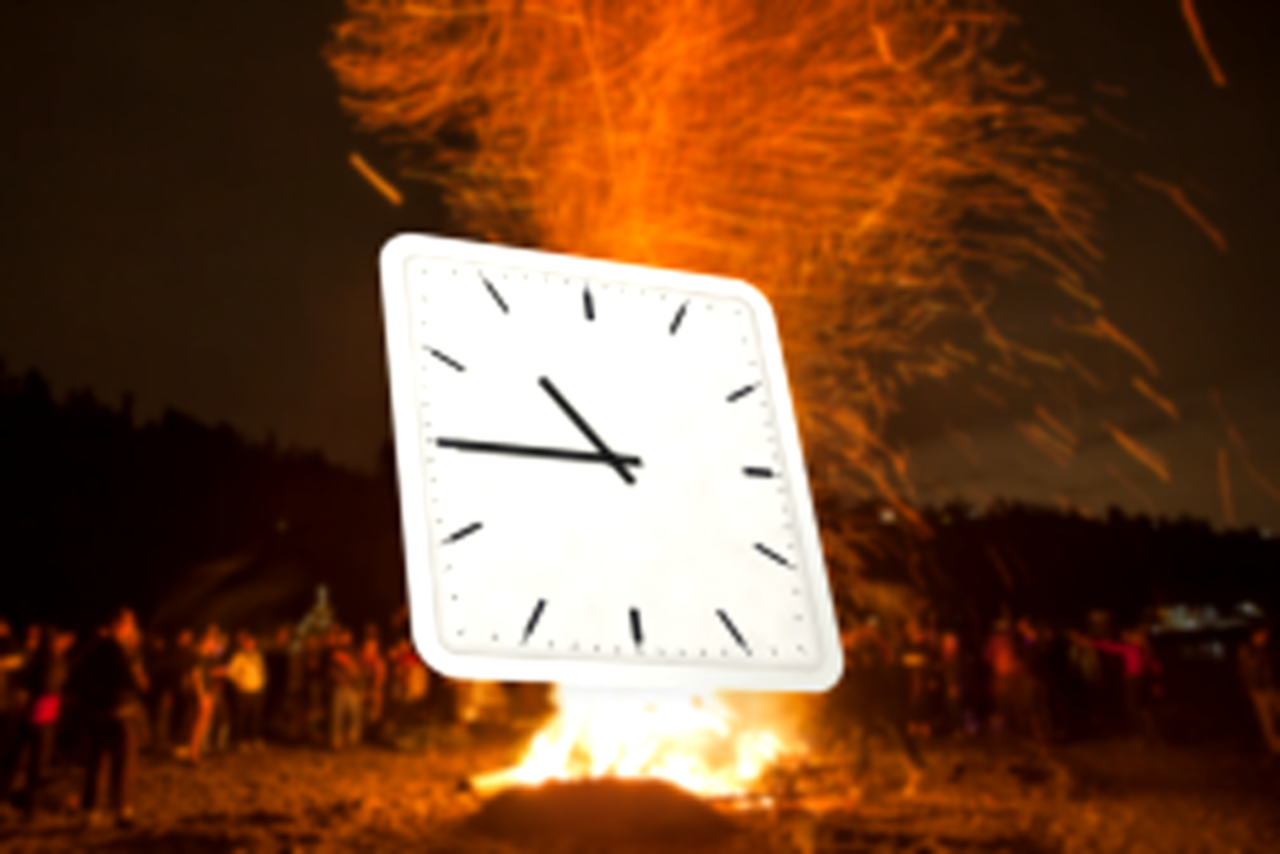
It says 10:45
